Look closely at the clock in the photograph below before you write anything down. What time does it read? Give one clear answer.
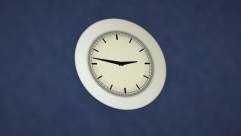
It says 2:47
